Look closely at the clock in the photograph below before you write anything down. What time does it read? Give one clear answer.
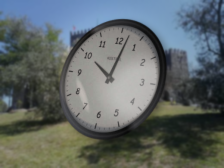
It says 10:02
